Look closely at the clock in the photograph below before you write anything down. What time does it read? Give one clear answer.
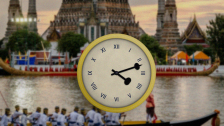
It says 4:12
